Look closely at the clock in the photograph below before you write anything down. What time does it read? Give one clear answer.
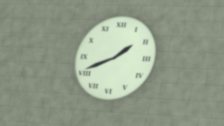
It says 1:41
